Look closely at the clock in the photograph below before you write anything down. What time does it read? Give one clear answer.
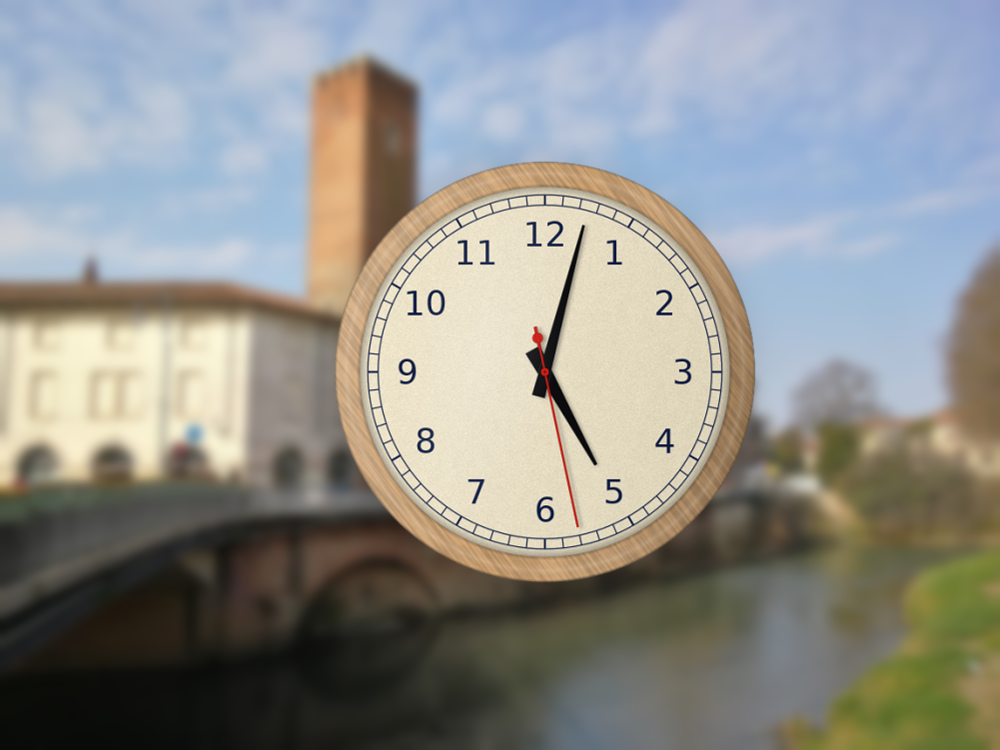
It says 5:02:28
